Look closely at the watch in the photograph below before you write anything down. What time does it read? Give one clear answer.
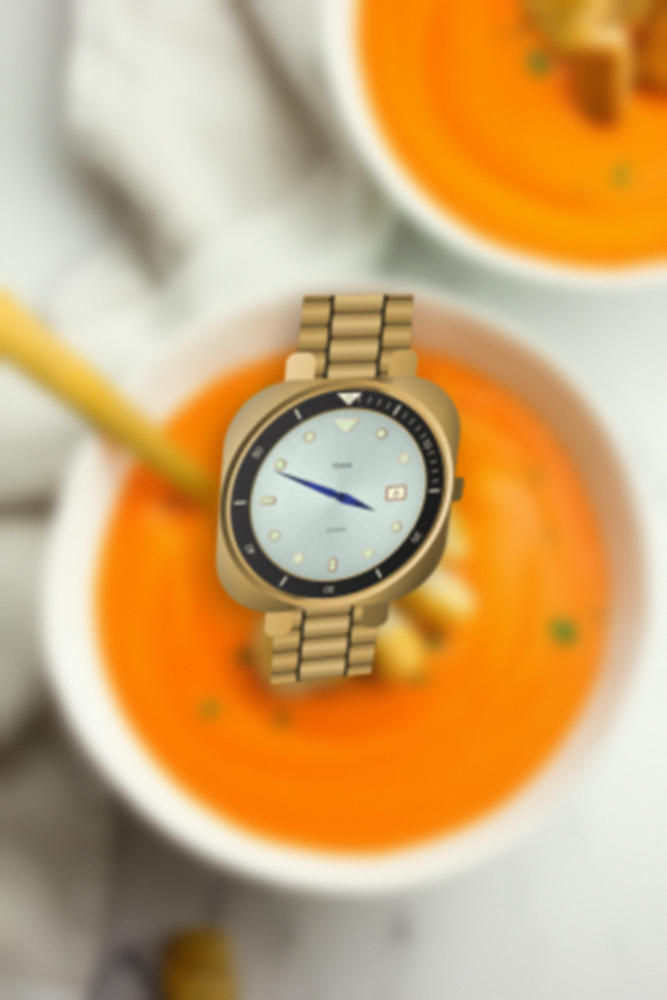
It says 3:49
